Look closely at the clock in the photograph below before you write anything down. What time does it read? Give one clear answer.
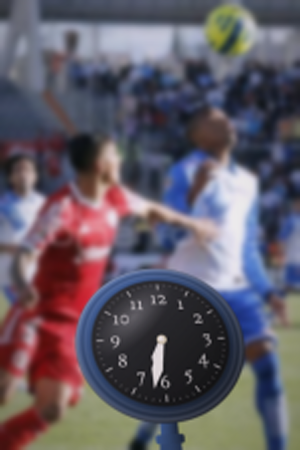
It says 6:32
